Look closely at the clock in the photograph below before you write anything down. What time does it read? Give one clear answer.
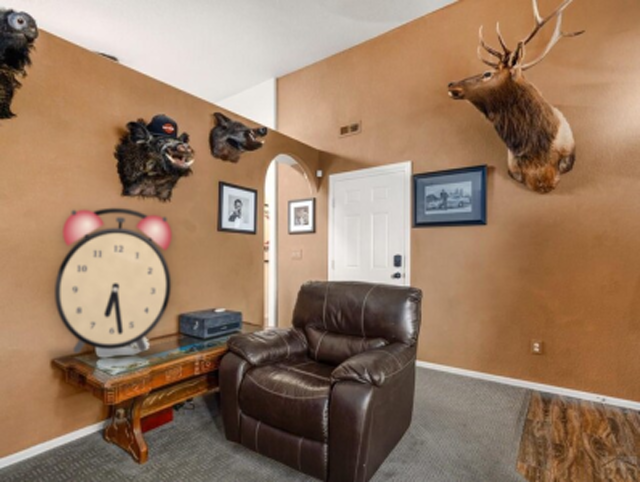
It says 6:28
